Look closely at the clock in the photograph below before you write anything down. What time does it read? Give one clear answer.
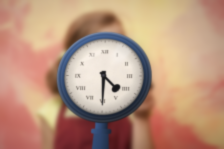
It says 4:30
